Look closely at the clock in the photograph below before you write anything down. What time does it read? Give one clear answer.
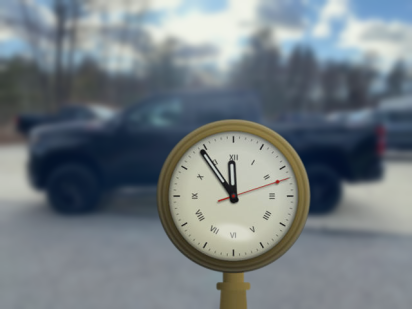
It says 11:54:12
